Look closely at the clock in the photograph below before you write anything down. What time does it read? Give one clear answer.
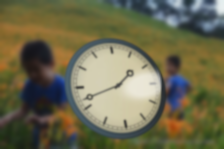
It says 1:42
